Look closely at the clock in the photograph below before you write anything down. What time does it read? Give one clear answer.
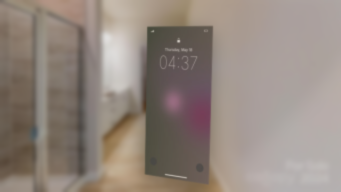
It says 4:37
